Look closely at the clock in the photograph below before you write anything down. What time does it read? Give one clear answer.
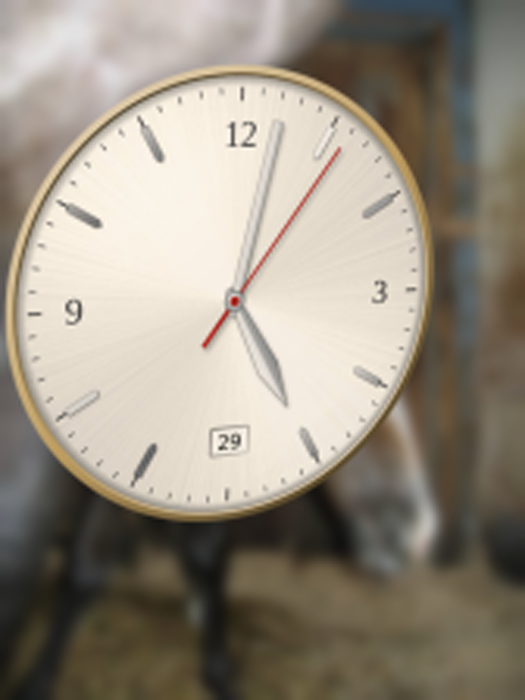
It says 5:02:06
